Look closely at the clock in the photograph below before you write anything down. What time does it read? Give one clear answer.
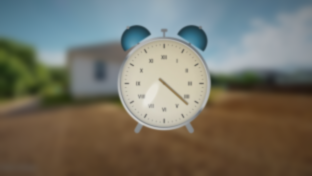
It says 4:22
